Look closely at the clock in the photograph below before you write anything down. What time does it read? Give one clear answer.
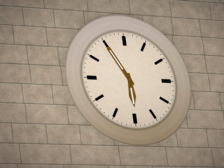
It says 5:55
